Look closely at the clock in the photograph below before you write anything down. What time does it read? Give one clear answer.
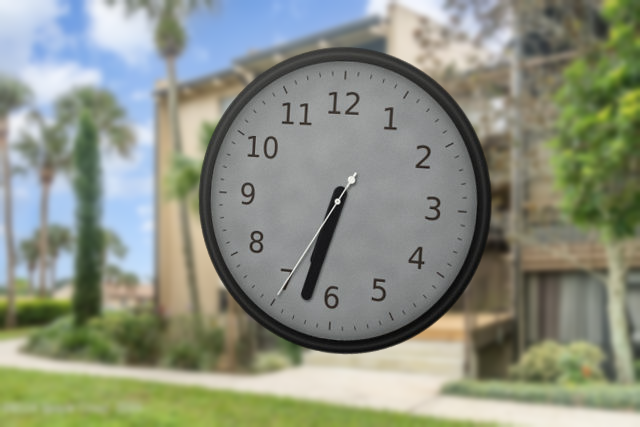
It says 6:32:35
